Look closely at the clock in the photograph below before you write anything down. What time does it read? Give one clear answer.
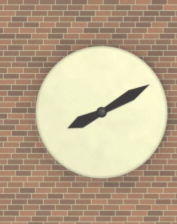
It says 8:10
